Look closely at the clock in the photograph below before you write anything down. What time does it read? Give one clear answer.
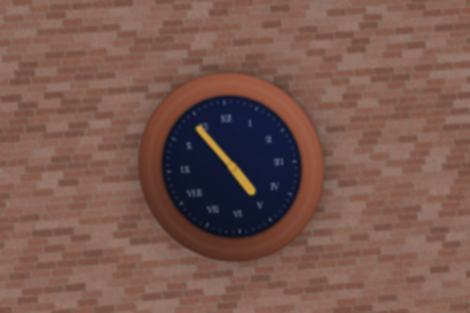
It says 4:54
